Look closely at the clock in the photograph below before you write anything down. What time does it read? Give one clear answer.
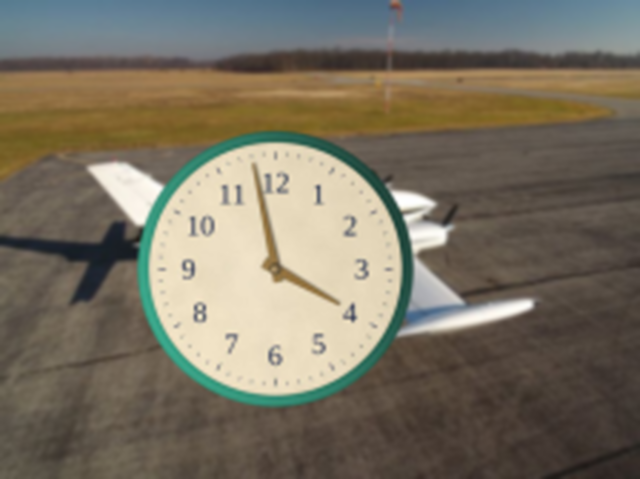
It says 3:58
